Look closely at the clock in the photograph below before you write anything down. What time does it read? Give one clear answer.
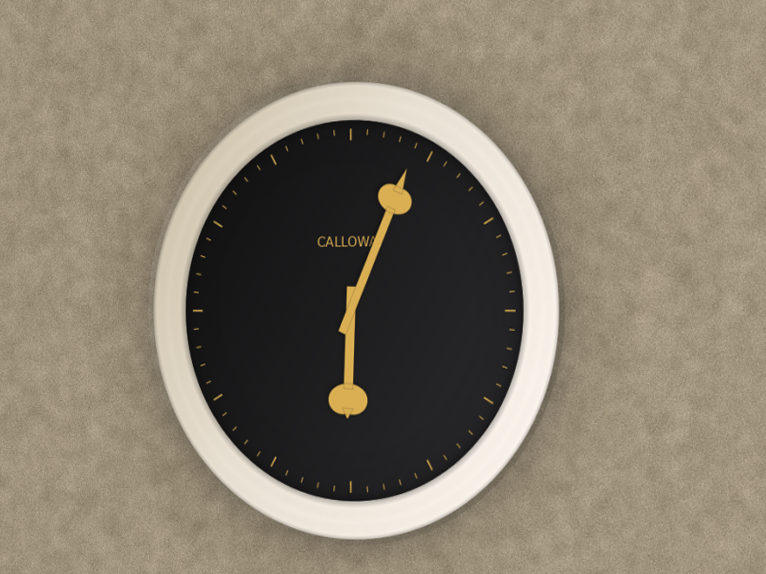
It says 6:04
